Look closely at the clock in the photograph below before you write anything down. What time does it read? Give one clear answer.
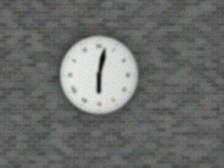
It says 6:02
